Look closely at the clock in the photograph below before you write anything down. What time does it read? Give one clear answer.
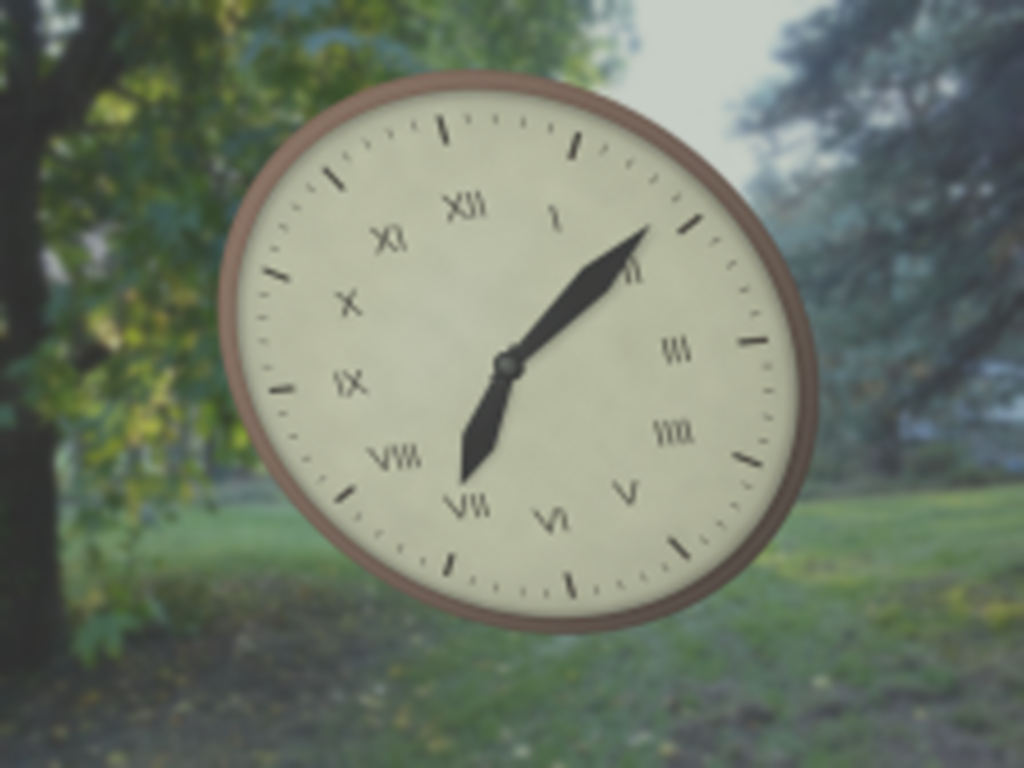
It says 7:09
